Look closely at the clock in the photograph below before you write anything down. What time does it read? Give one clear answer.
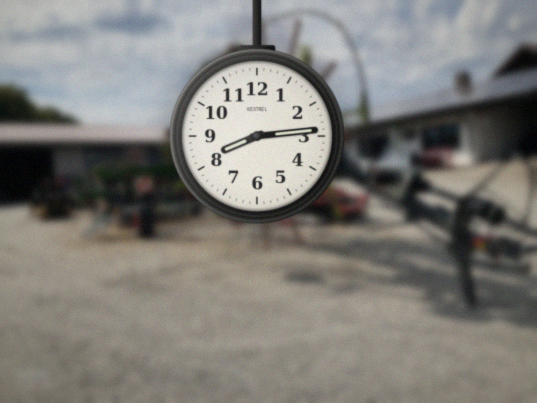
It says 8:14
